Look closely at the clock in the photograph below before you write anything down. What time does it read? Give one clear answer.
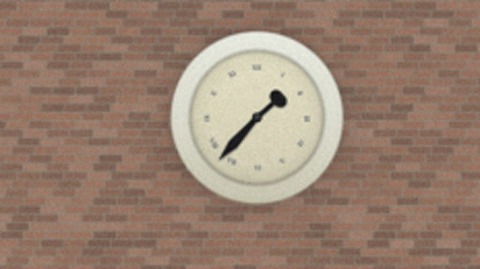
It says 1:37
